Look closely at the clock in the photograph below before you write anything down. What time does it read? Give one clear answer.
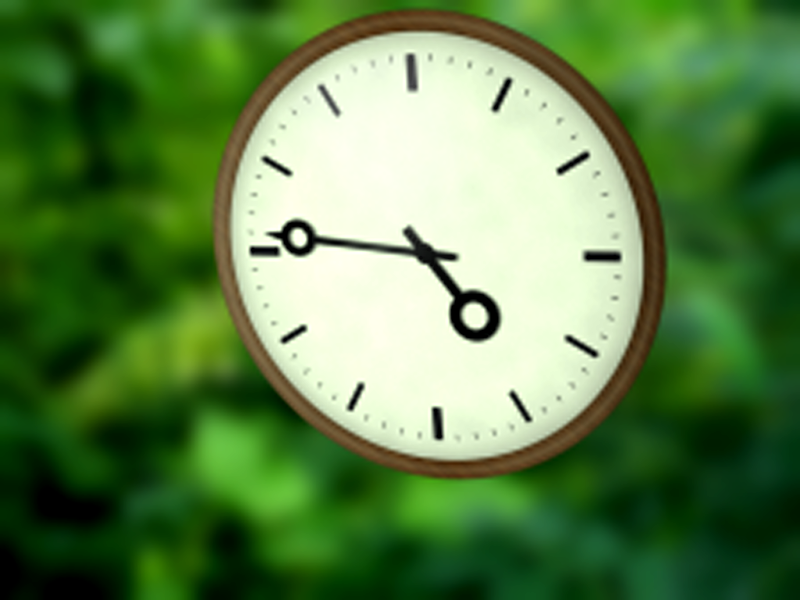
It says 4:46
